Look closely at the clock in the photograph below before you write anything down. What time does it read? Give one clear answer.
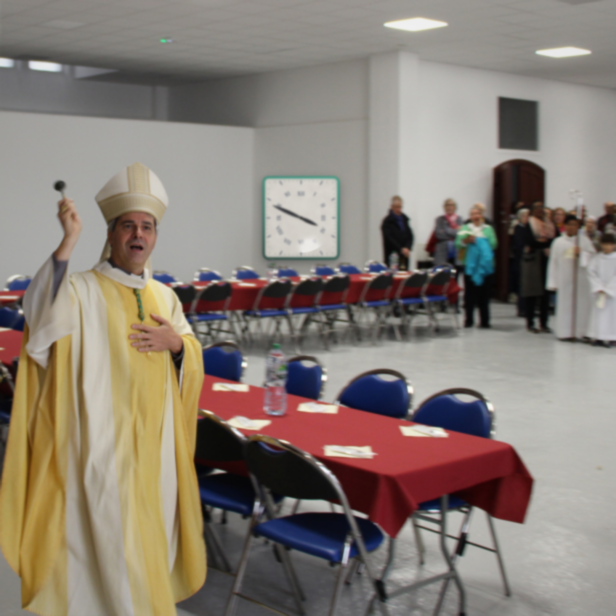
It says 3:49
